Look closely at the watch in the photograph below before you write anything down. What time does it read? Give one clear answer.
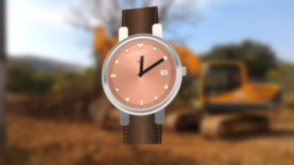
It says 12:10
